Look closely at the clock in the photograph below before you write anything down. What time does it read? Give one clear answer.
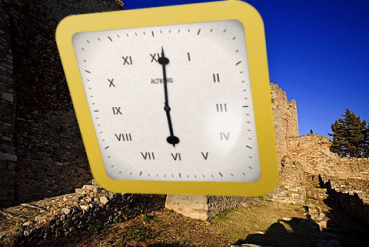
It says 6:01
